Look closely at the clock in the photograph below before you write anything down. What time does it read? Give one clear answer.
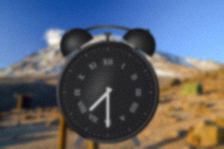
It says 7:30
